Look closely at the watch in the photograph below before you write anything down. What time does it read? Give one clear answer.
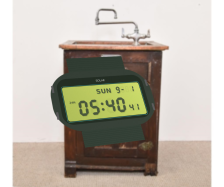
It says 5:40:41
